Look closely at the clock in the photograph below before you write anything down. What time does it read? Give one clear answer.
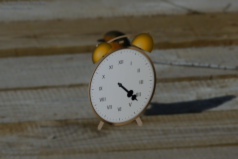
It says 4:22
